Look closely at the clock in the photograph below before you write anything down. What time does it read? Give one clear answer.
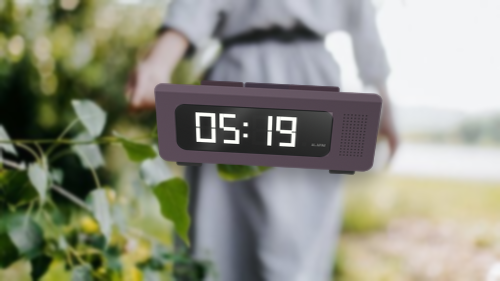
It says 5:19
